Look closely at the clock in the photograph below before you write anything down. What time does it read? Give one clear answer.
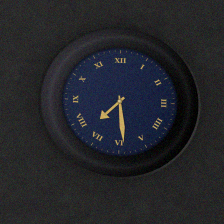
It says 7:29
